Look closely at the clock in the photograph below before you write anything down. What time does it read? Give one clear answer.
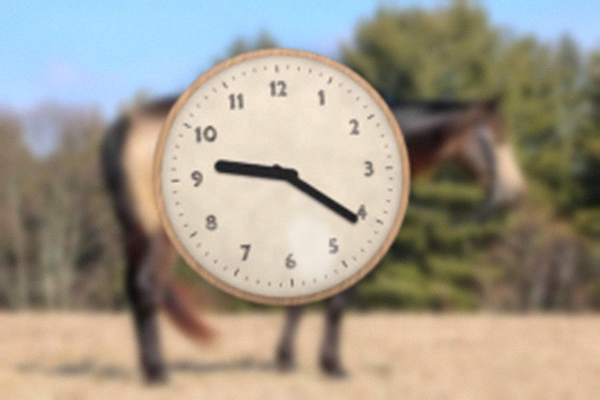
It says 9:21
